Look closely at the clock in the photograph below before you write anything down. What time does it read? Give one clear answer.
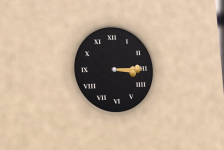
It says 3:15
